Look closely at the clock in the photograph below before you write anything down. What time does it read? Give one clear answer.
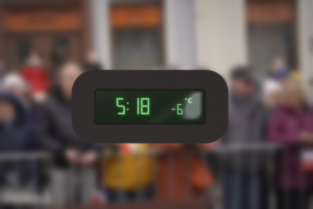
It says 5:18
